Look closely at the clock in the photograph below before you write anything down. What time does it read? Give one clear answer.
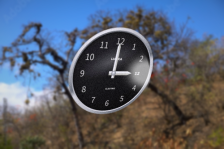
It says 3:00
